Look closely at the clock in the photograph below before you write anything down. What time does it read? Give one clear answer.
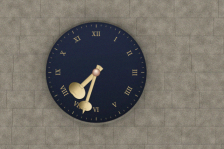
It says 7:33
